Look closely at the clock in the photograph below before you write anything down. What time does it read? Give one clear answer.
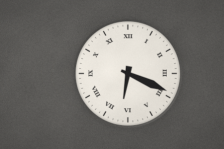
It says 6:19
